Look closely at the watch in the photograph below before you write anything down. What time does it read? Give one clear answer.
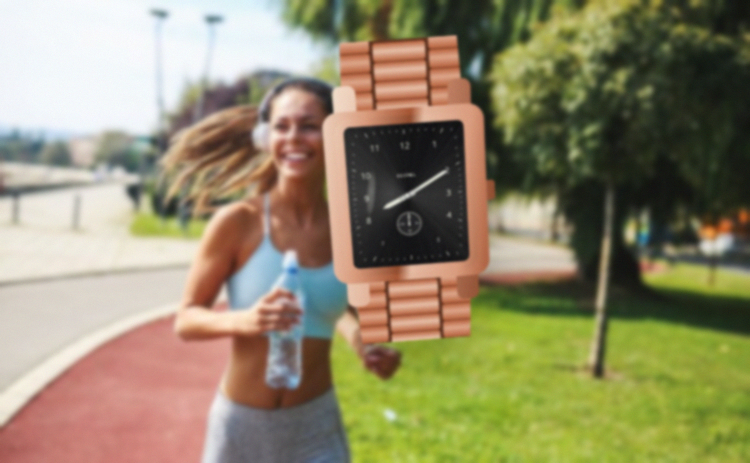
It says 8:10
